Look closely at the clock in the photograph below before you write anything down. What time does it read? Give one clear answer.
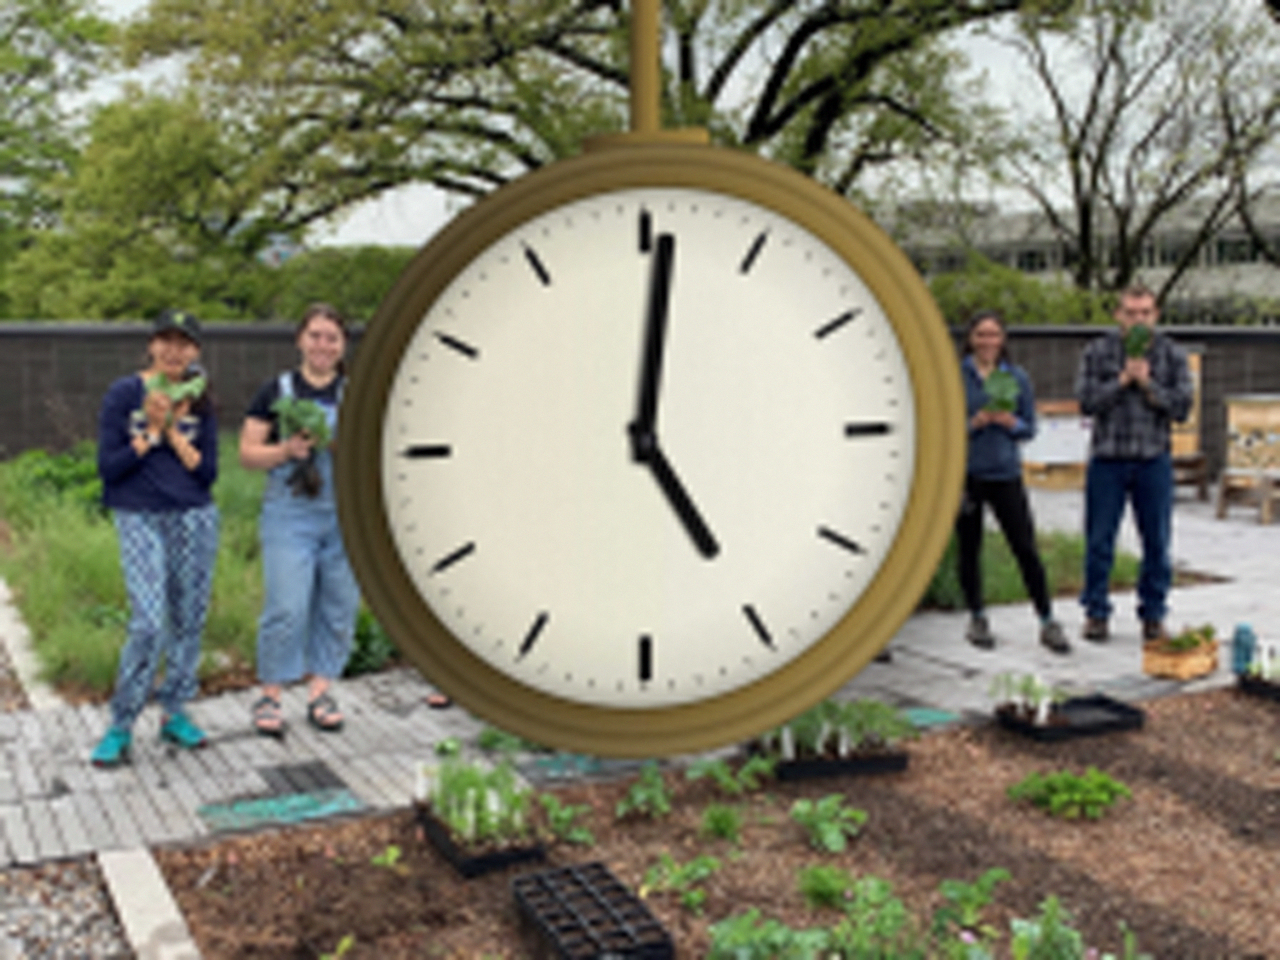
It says 5:01
